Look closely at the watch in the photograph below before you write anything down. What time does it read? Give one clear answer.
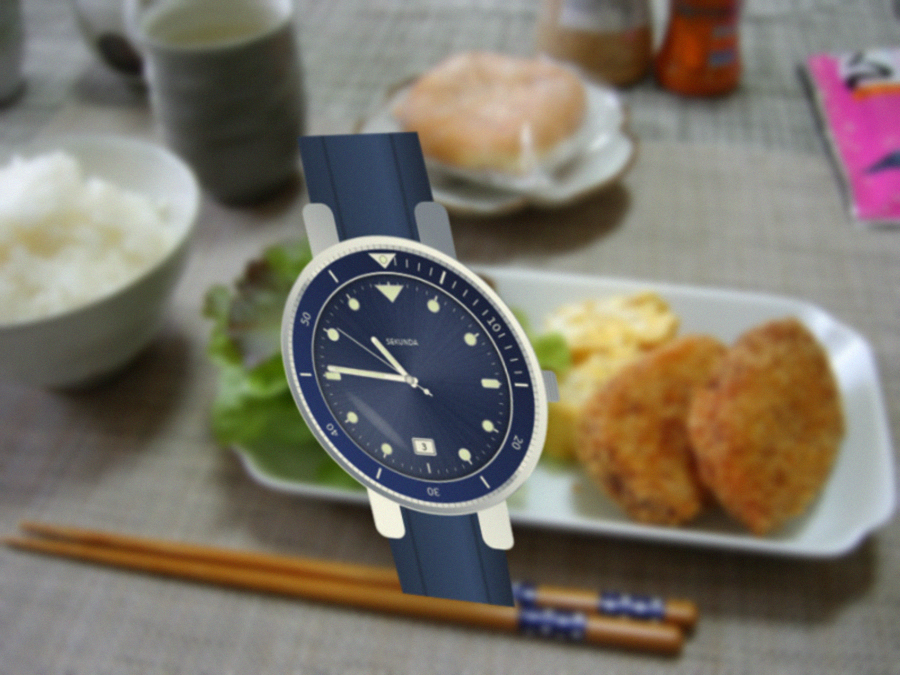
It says 10:45:51
